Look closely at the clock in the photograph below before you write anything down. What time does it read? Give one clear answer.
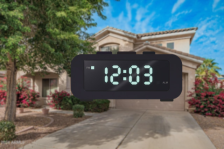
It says 12:03
